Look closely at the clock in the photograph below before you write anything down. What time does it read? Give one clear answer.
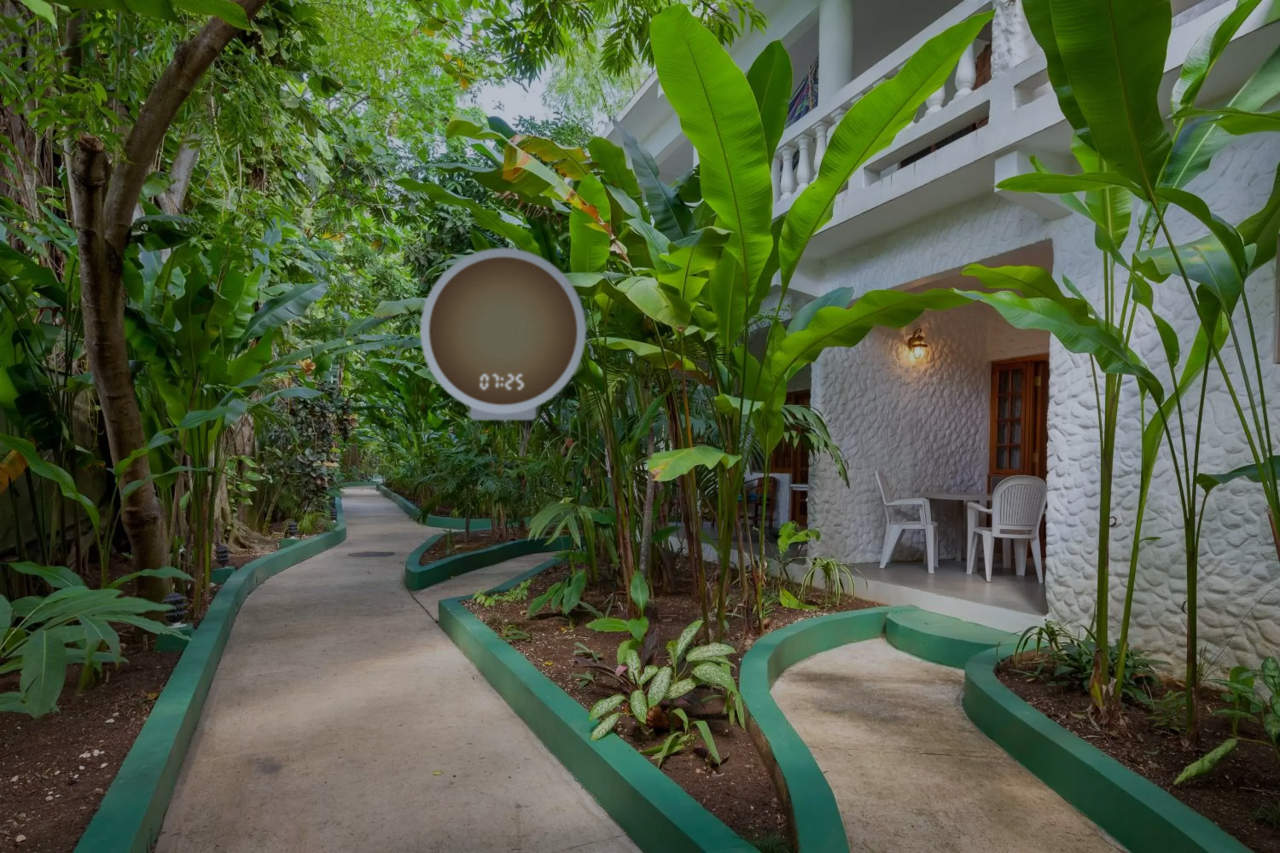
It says 7:25
